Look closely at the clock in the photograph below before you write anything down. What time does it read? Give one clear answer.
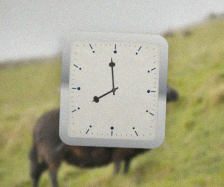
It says 7:59
